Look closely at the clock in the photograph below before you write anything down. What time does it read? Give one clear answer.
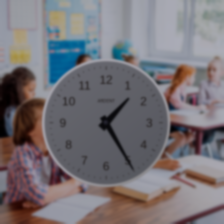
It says 1:25
